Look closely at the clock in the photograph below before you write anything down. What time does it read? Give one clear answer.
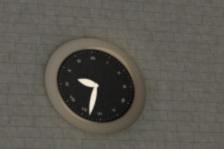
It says 9:33
